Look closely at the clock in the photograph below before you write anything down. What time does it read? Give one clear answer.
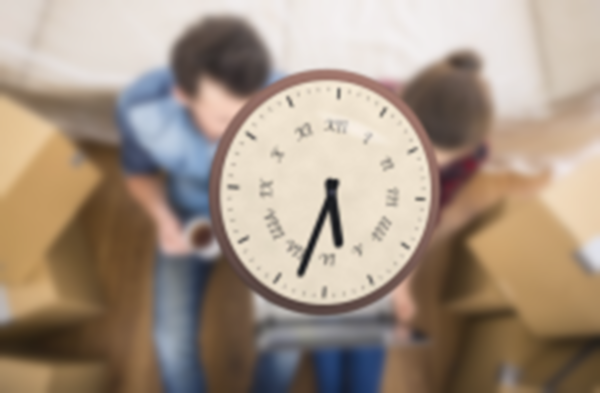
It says 5:33
